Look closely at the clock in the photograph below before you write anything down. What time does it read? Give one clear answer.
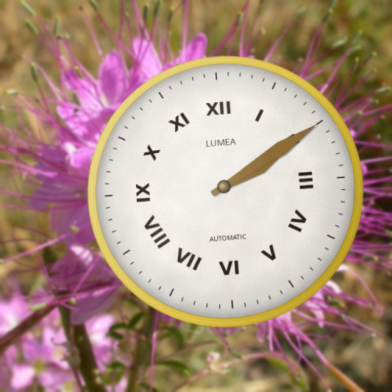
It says 2:10
